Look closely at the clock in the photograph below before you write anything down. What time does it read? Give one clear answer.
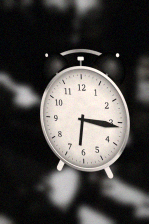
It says 6:16
